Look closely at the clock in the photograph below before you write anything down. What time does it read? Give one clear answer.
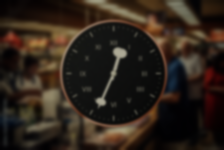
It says 12:34
